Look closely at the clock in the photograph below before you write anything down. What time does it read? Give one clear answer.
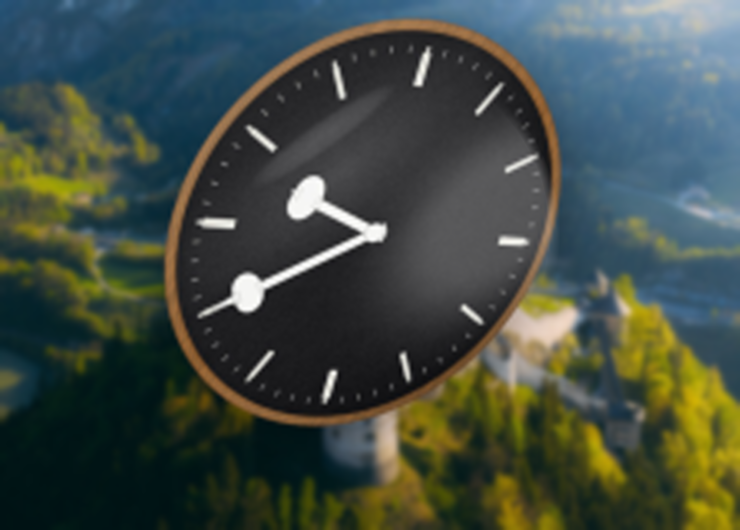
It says 9:40
